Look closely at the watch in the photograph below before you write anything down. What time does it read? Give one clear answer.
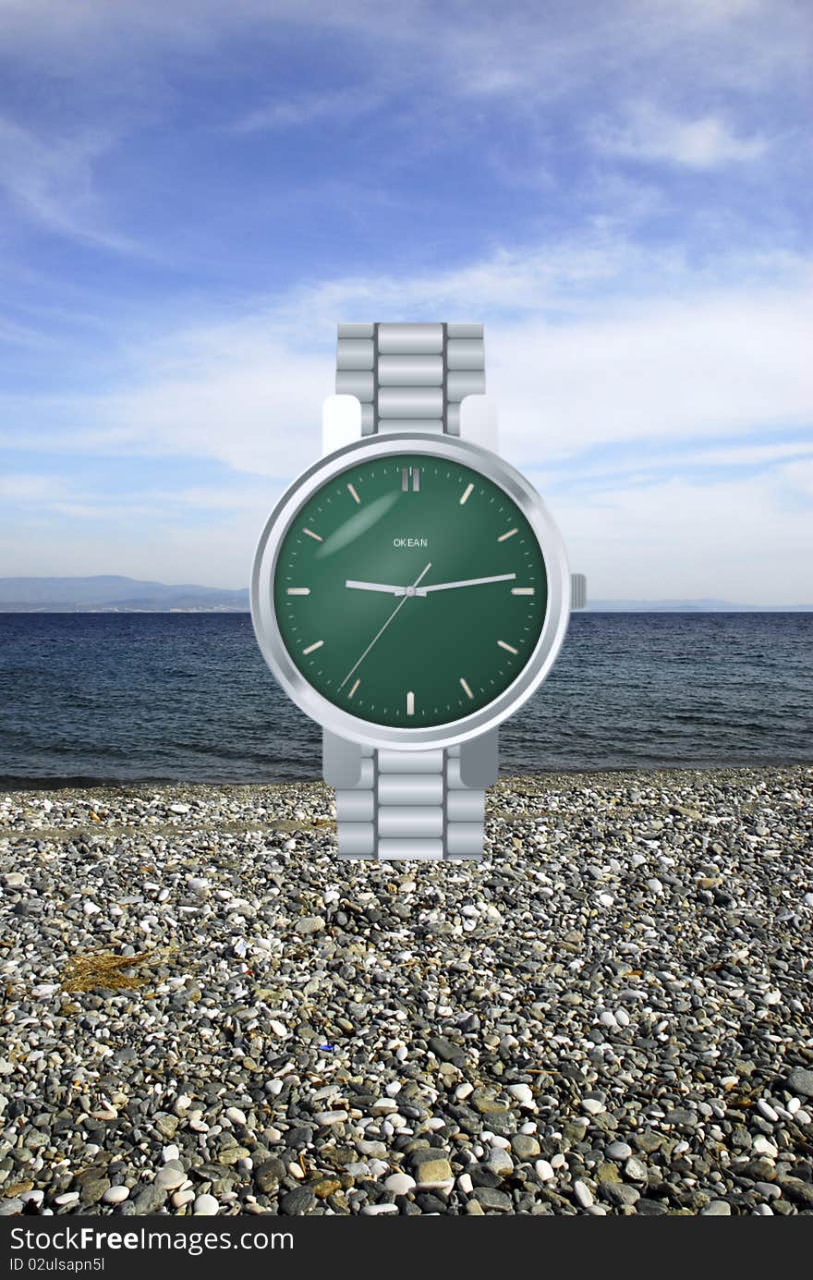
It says 9:13:36
